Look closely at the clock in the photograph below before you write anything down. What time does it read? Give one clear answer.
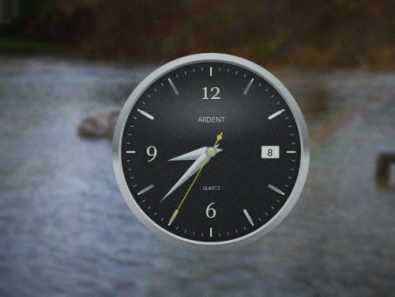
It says 8:37:35
